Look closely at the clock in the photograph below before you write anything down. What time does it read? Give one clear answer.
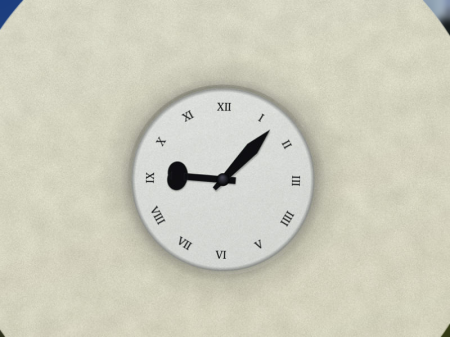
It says 9:07
